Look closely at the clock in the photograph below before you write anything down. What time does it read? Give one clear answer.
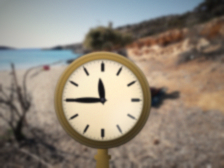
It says 11:45
